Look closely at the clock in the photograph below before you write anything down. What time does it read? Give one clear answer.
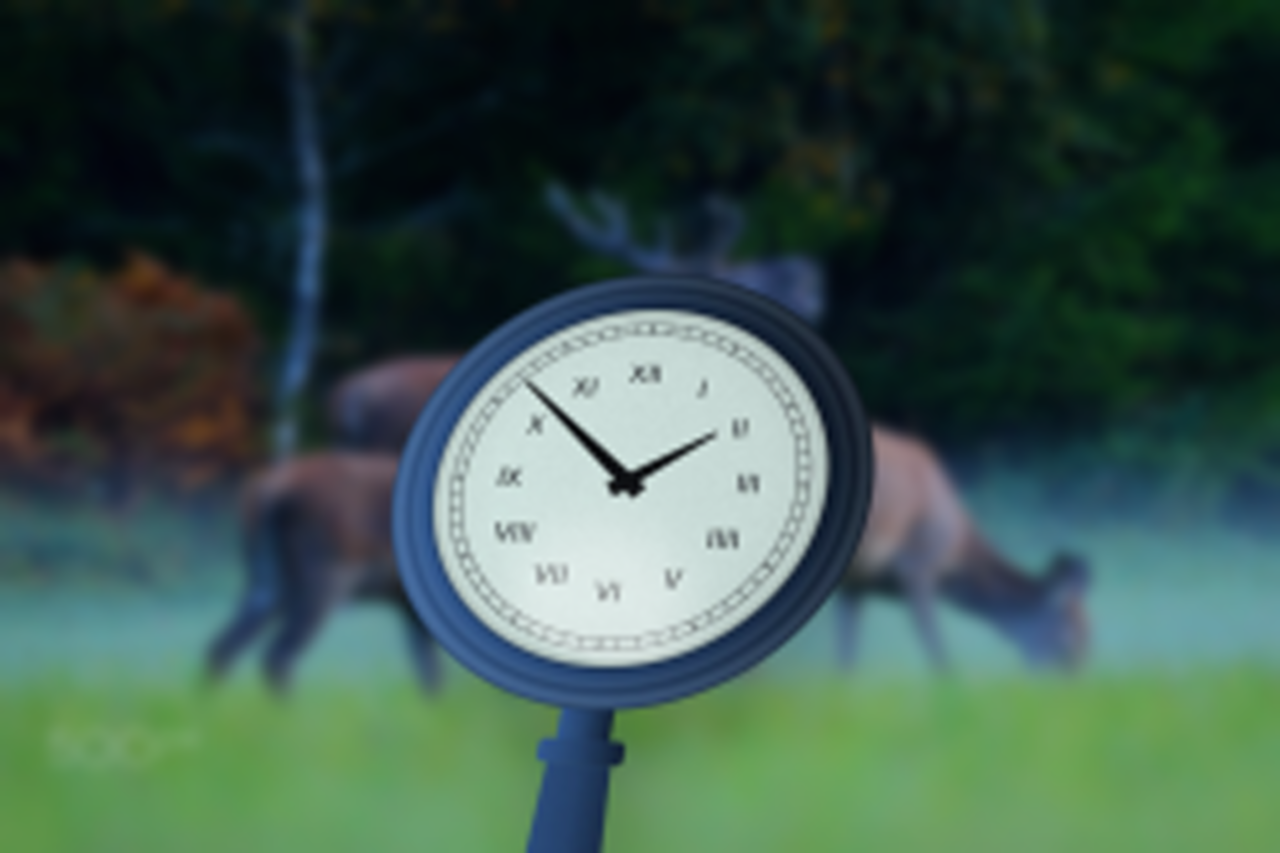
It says 1:52
